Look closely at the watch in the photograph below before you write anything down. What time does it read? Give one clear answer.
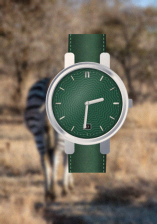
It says 2:31
